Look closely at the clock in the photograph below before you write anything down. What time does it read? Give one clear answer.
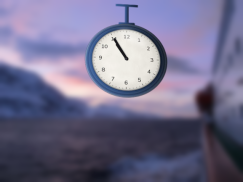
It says 10:55
